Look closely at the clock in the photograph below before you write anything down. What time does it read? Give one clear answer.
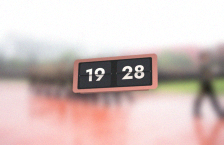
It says 19:28
